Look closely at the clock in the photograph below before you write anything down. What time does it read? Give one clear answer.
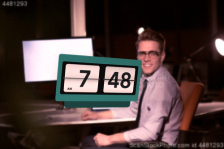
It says 7:48
